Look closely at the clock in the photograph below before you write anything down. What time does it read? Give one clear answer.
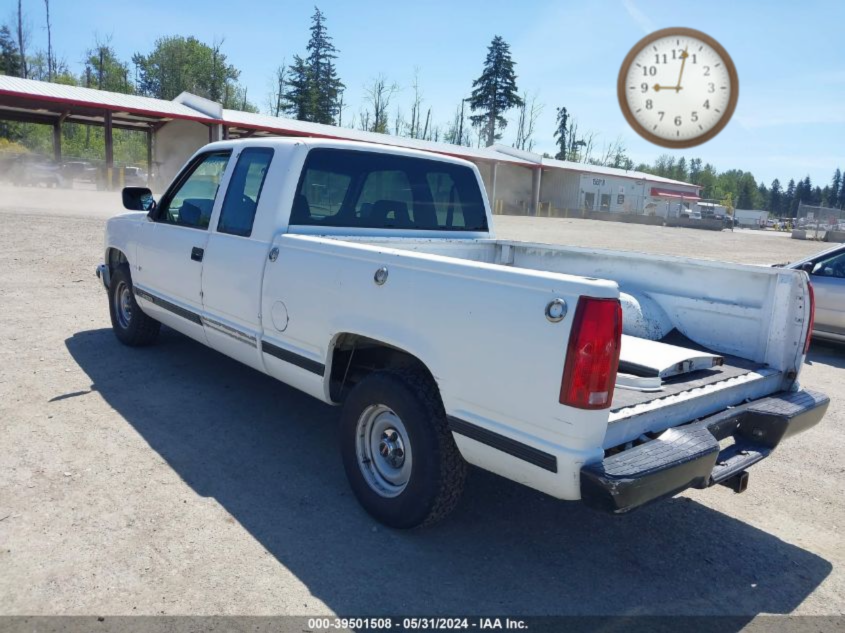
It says 9:02
